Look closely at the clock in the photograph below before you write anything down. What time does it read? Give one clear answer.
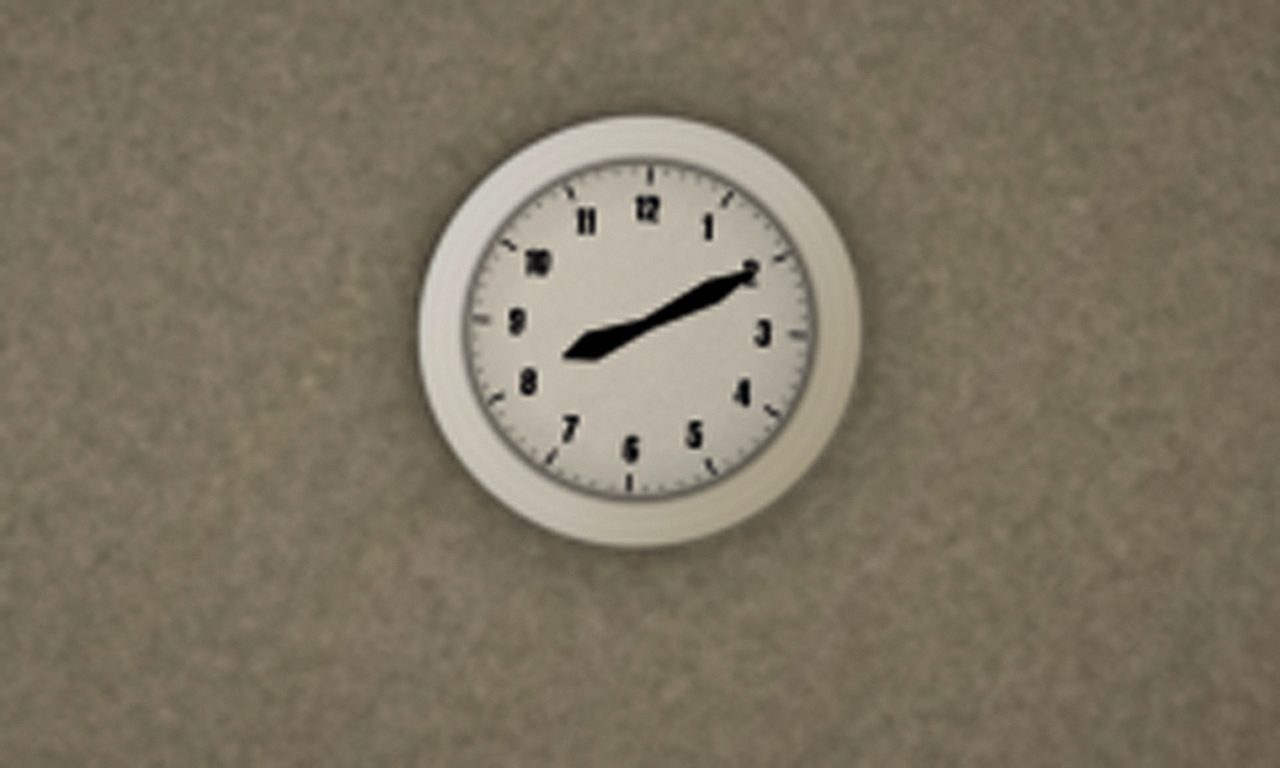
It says 8:10
